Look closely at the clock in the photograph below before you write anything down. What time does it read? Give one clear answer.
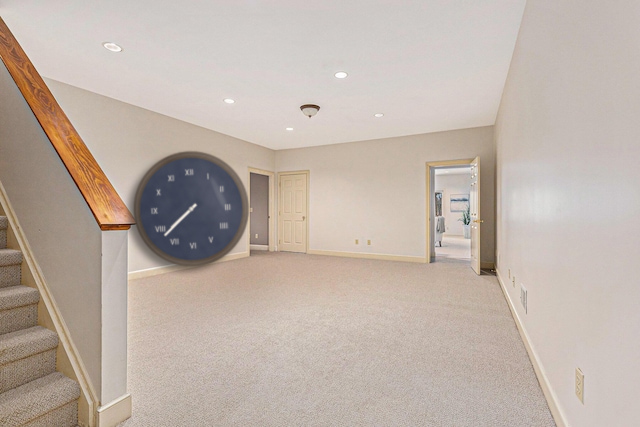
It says 7:38
